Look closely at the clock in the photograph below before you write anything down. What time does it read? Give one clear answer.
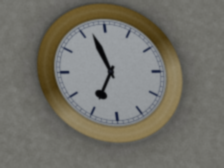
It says 6:57
